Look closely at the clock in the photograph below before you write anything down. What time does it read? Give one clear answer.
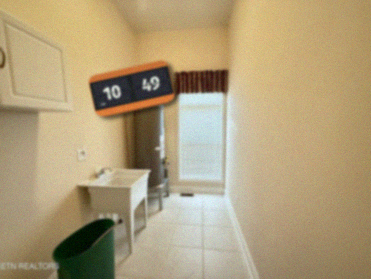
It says 10:49
